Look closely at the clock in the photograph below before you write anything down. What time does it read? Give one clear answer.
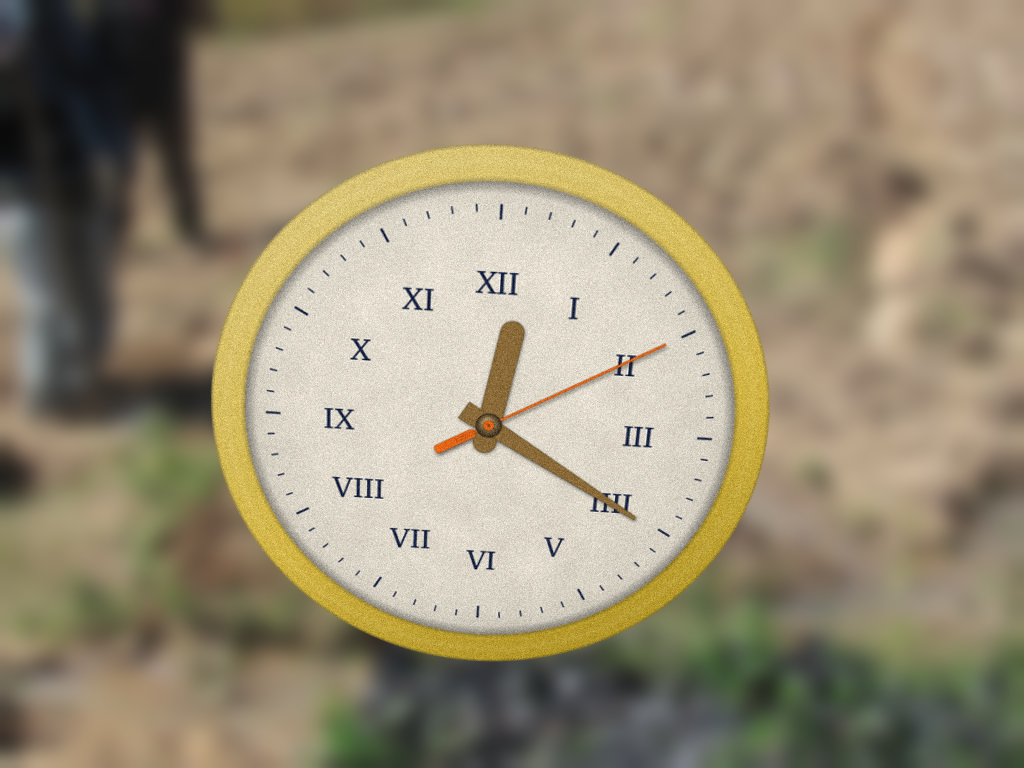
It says 12:20:10
